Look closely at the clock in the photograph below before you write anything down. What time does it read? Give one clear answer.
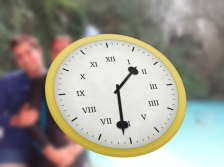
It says 1:31
